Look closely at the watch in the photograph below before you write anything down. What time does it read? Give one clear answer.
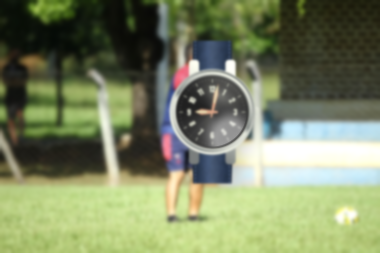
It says 9:02
